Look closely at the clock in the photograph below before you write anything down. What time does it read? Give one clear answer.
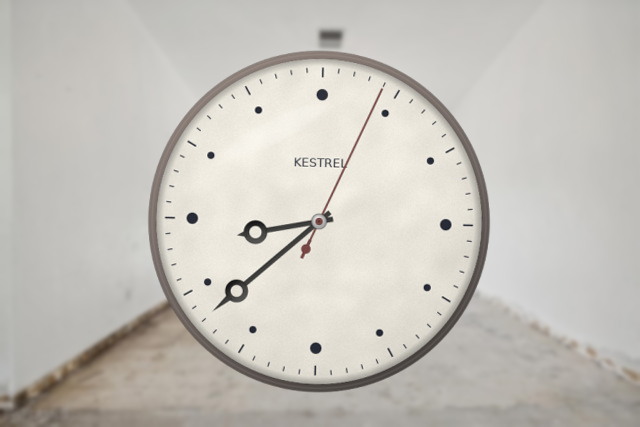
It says 8:38:04
